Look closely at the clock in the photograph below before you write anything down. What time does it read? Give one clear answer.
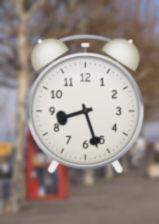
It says 8:27
